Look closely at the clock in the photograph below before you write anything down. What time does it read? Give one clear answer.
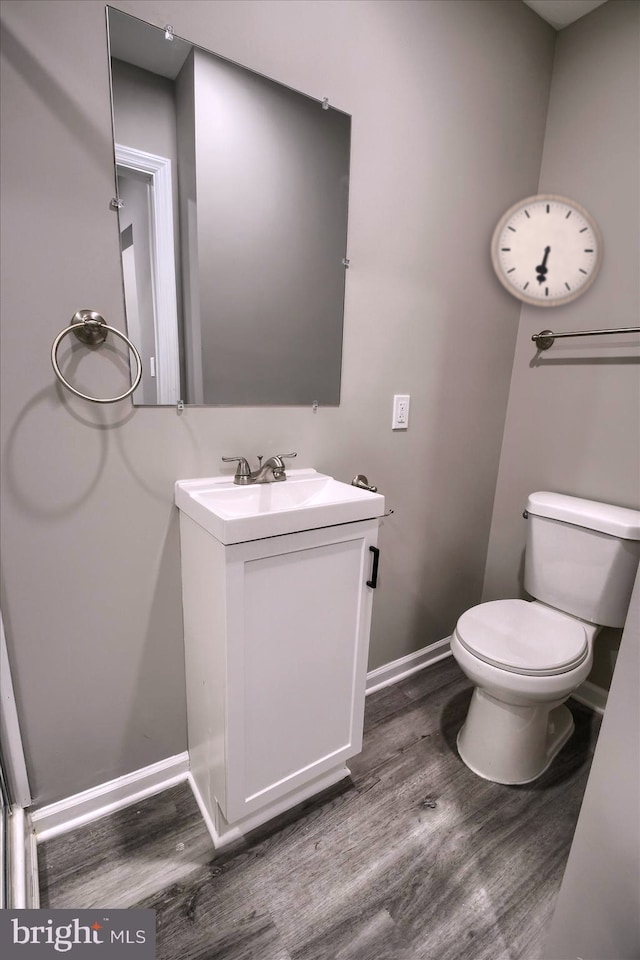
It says 6:32
